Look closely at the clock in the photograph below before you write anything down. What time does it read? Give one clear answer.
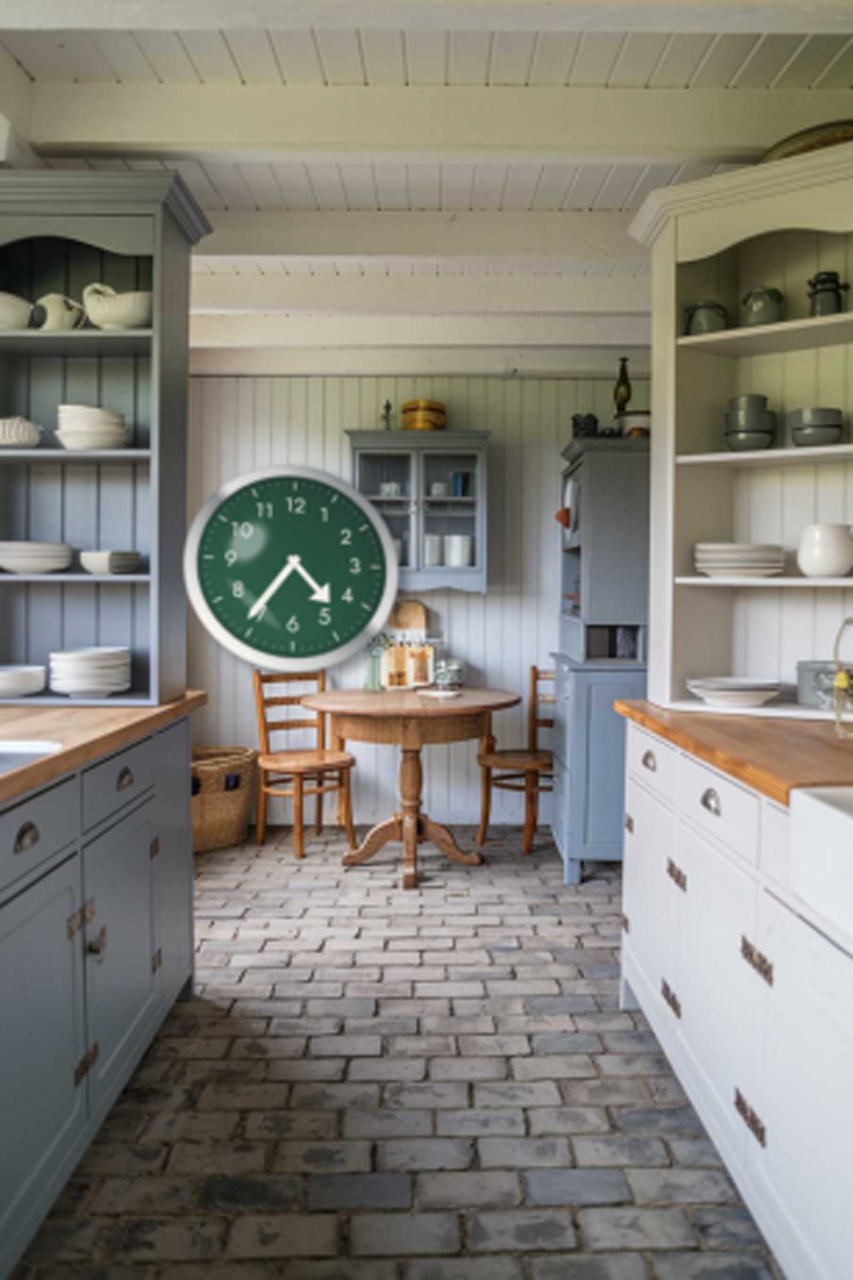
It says 4:36
